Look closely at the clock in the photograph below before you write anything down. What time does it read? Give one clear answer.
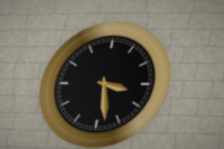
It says 3:28
